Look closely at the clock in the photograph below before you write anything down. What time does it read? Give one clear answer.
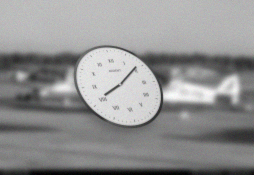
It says 8:09
